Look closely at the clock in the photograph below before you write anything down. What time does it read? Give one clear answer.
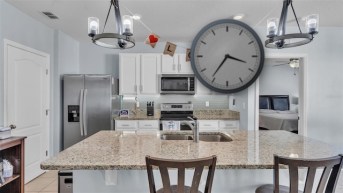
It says 3:36
